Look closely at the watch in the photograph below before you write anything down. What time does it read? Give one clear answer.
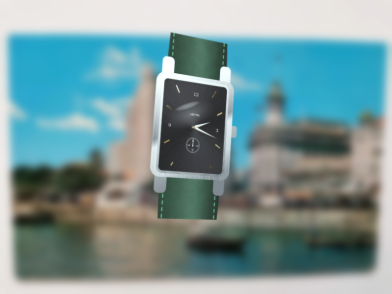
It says 2:18
